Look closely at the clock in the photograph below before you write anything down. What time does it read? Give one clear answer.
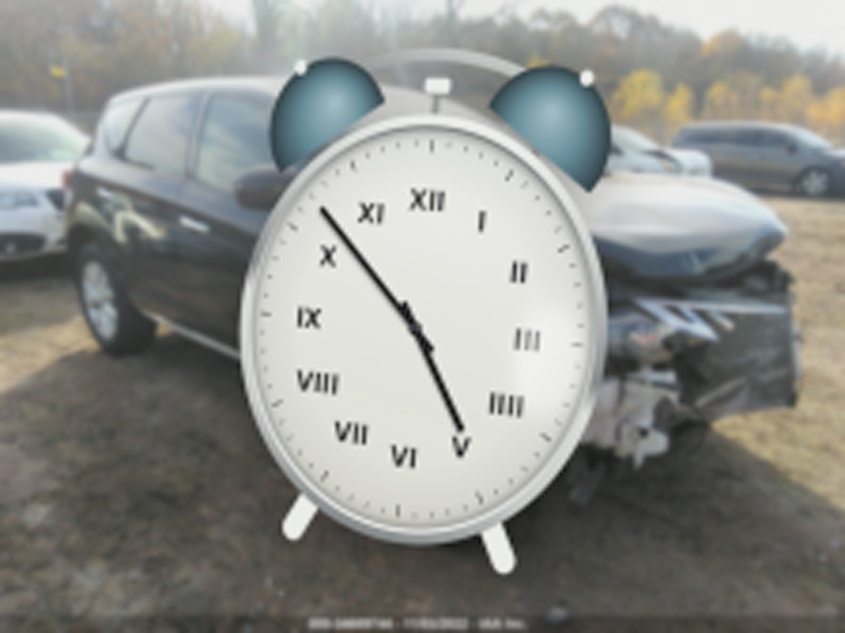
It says 4:52
